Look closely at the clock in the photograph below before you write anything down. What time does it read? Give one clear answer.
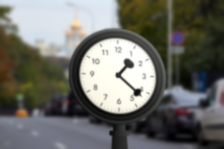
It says 1:22
